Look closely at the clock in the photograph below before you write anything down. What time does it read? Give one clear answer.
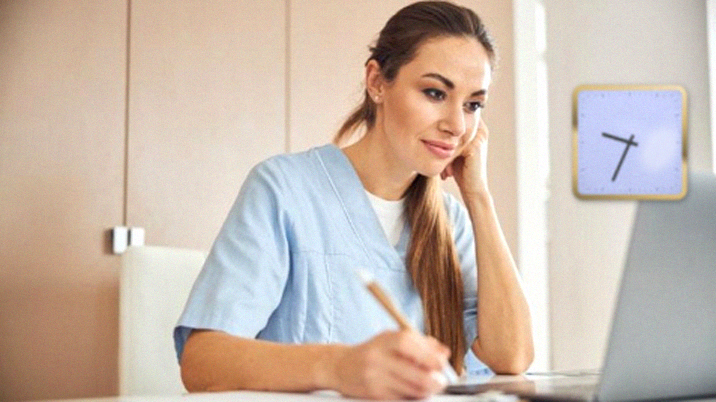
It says 9:34
